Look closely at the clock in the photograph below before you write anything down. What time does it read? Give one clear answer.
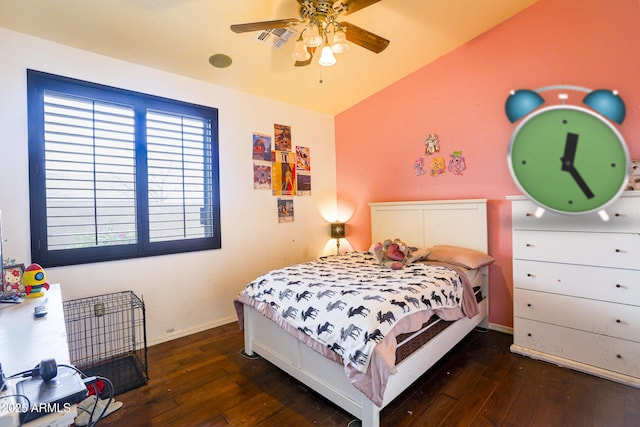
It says 12:25
